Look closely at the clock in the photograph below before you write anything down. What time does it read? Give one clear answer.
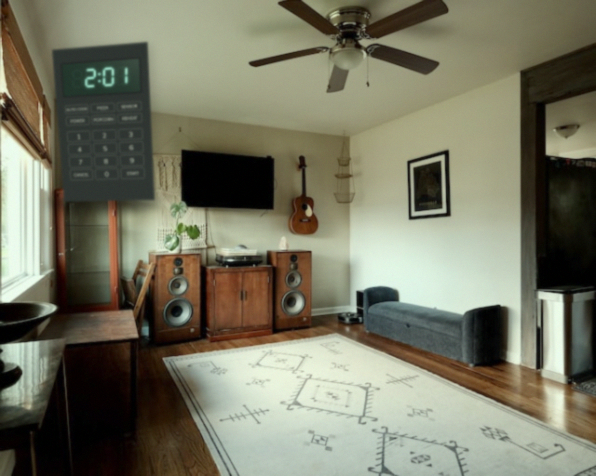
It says 2:01
